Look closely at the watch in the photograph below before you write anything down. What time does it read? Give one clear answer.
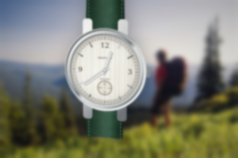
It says 12:39
